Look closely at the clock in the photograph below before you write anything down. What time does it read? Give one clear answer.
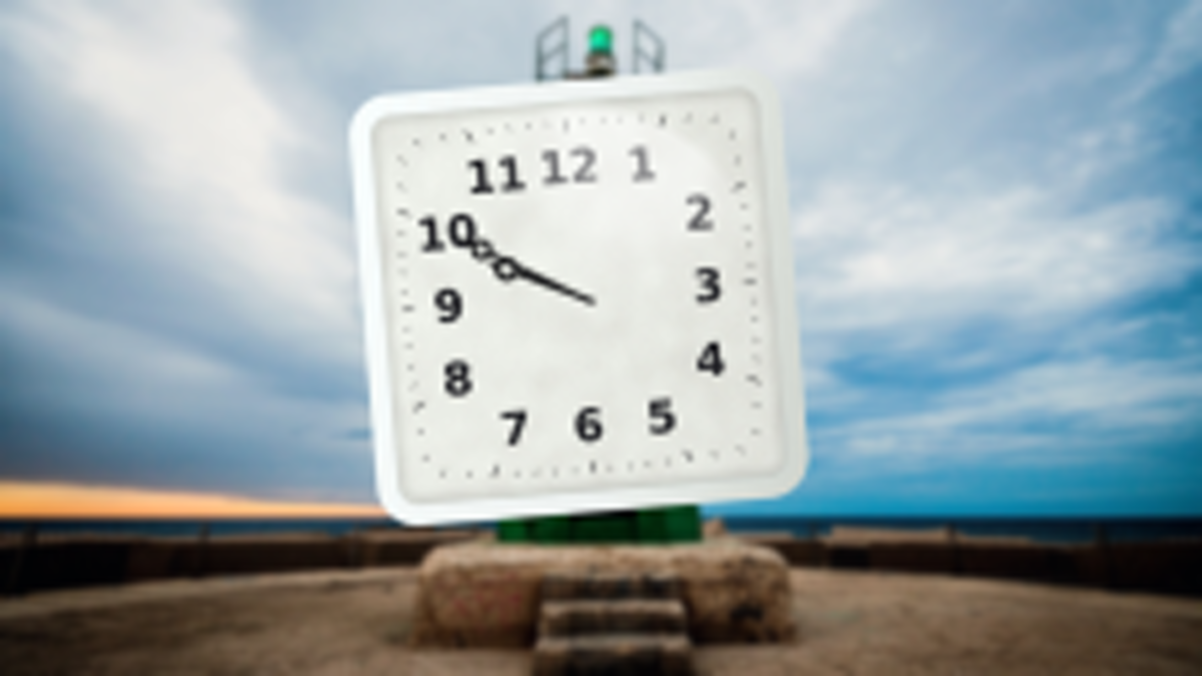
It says 9:50
